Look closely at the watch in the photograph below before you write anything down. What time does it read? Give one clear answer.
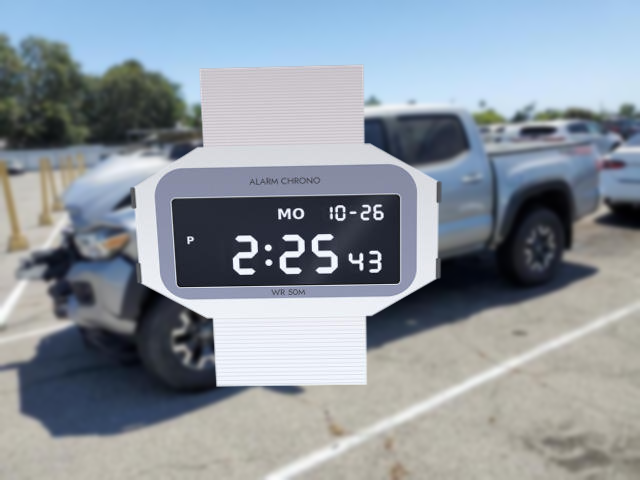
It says 2:25:43
